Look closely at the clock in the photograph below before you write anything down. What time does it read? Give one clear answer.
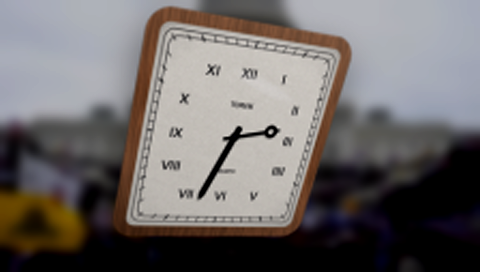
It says 2:33
